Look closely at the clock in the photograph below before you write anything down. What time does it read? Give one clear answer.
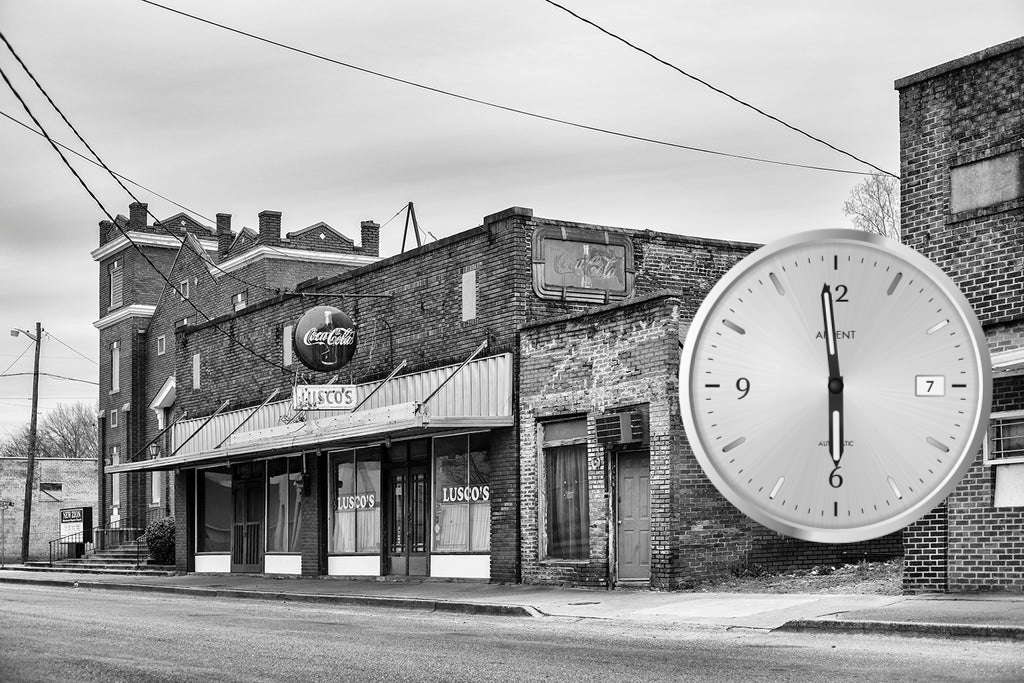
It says 5:59
